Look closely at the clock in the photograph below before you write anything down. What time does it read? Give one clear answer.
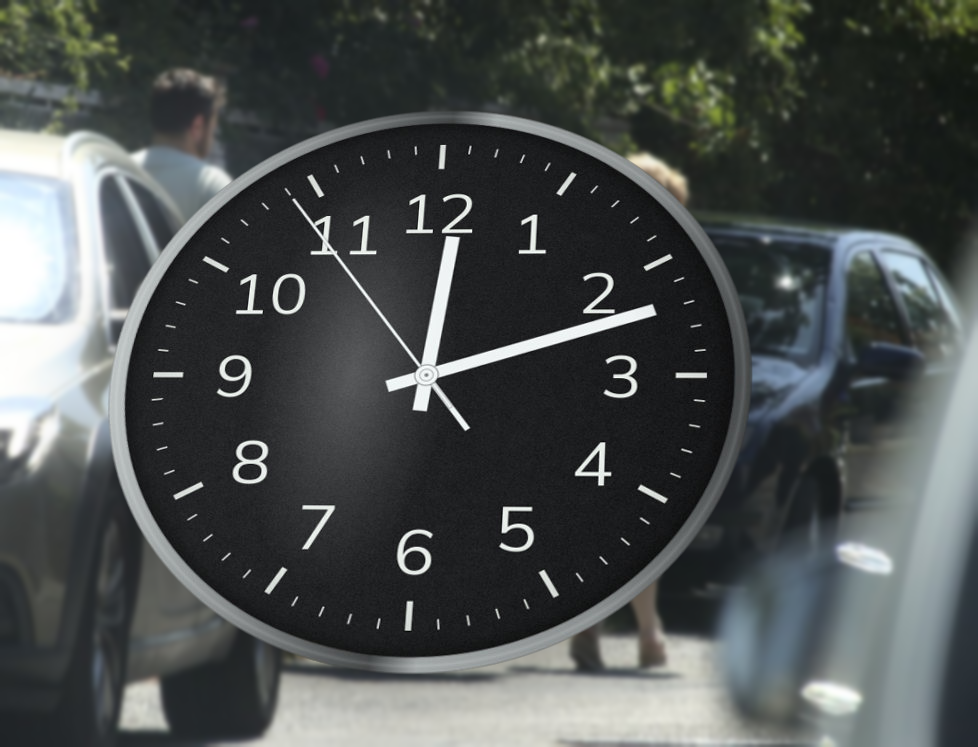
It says 12:11:54
